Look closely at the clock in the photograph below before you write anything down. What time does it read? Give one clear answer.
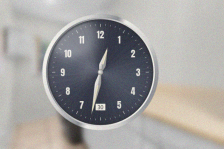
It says 12:32
